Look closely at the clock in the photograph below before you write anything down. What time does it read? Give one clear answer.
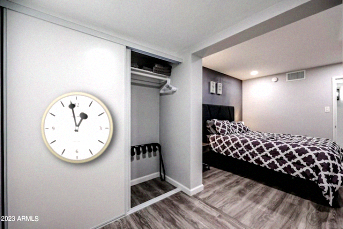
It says 12:58
